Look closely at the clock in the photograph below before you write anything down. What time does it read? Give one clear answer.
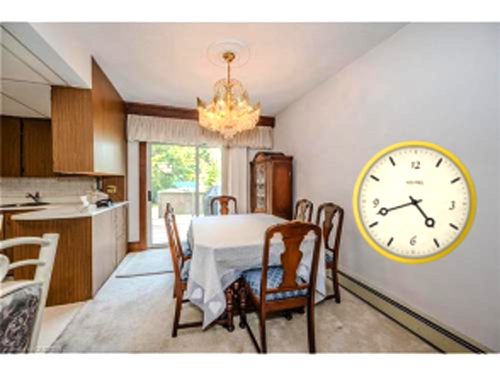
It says 4:42
